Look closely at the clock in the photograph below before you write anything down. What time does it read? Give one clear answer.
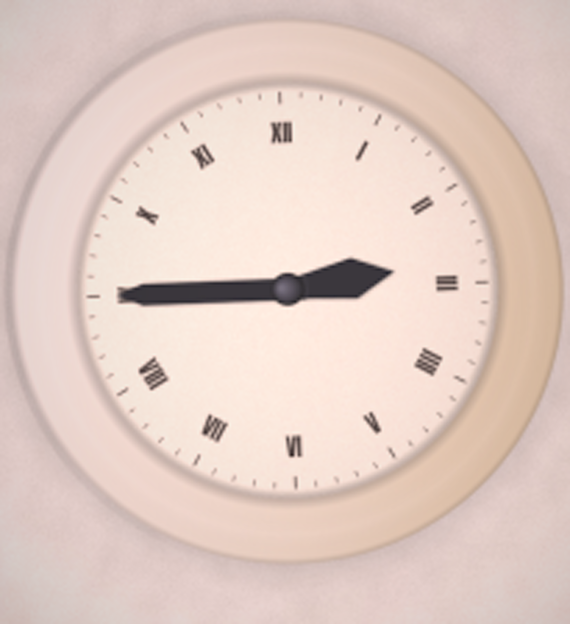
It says 2:45
